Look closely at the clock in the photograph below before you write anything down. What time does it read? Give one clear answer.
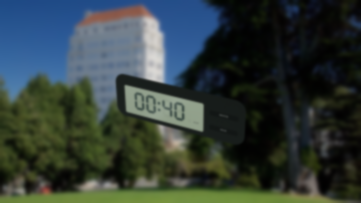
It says 0:40
